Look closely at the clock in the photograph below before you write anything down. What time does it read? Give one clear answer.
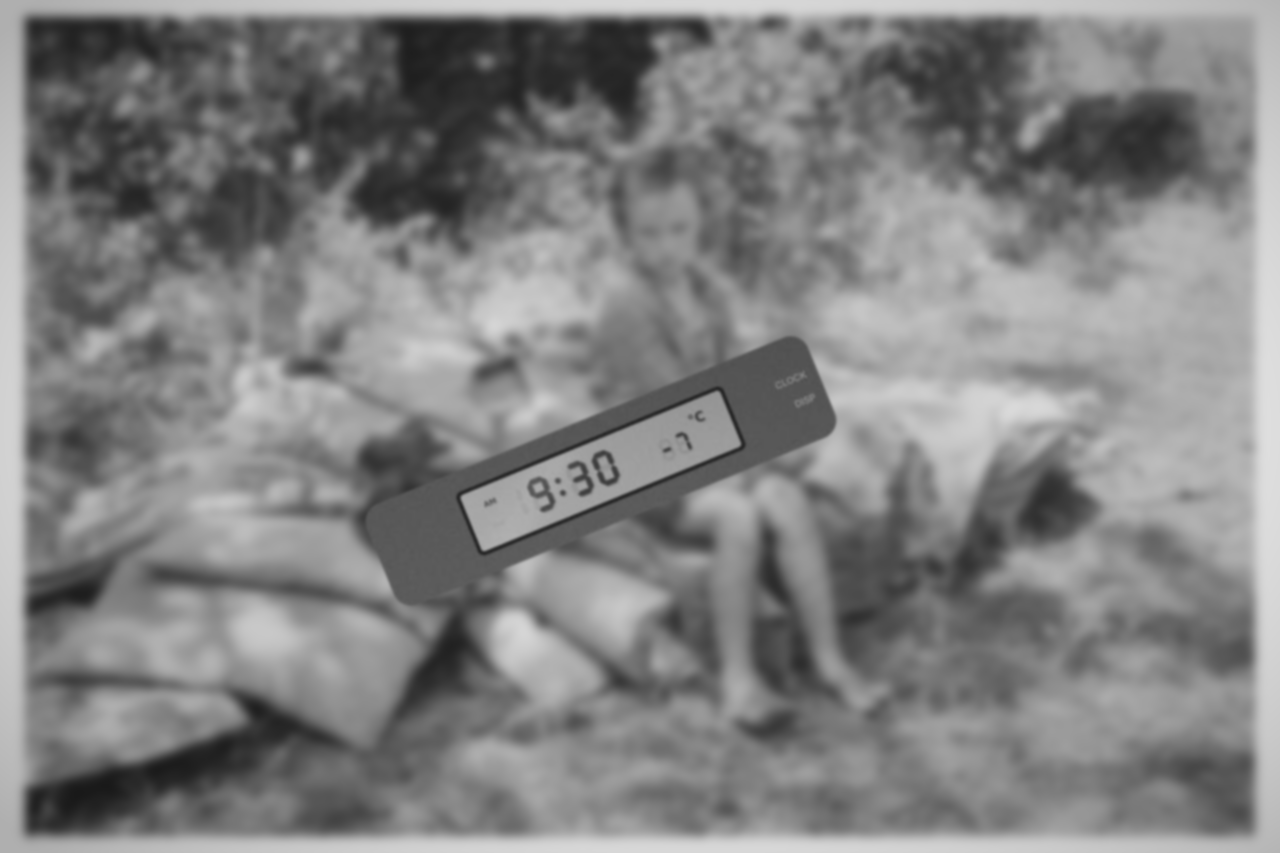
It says 9:30
